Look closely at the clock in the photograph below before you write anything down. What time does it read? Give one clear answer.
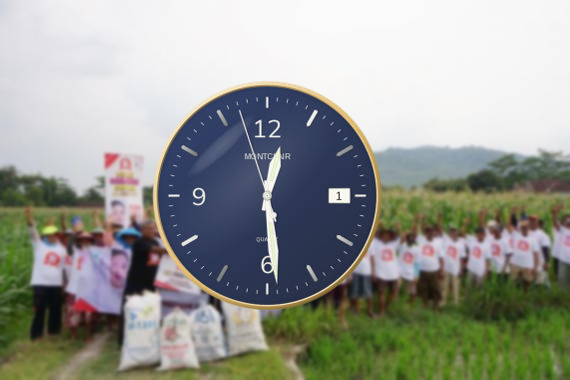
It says 12:28:57
